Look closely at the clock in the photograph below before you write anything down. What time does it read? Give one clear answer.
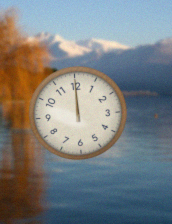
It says 12:00
